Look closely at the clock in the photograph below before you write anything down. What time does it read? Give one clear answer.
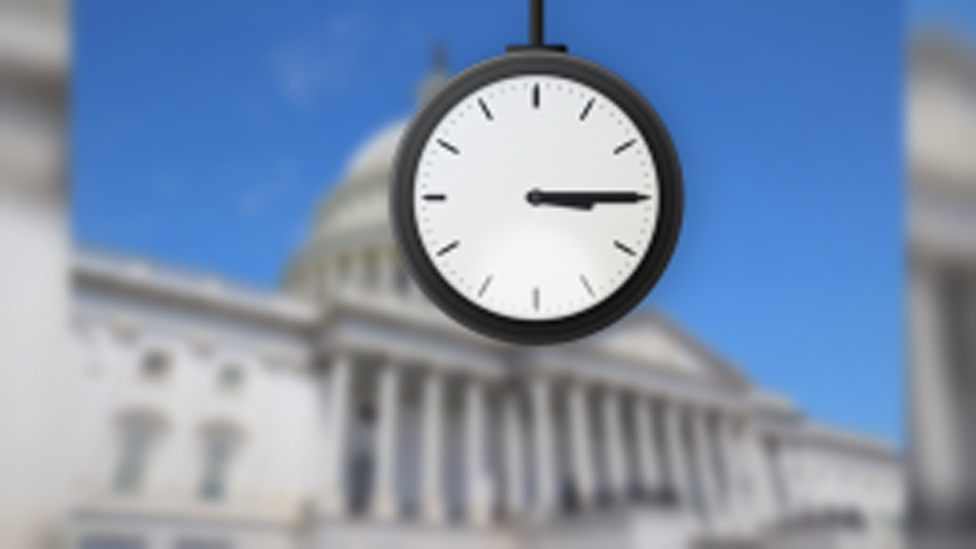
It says 3:15
